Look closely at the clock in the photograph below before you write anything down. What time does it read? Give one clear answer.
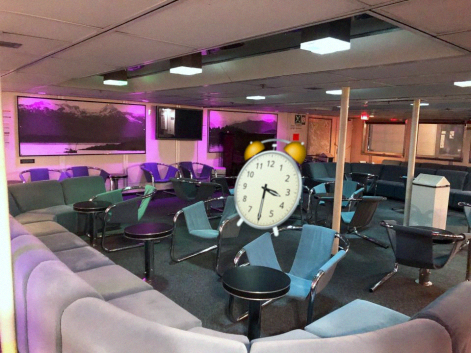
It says 3:30
